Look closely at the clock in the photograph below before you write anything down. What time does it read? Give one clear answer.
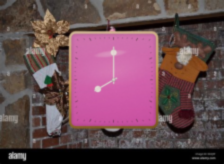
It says 8:00
